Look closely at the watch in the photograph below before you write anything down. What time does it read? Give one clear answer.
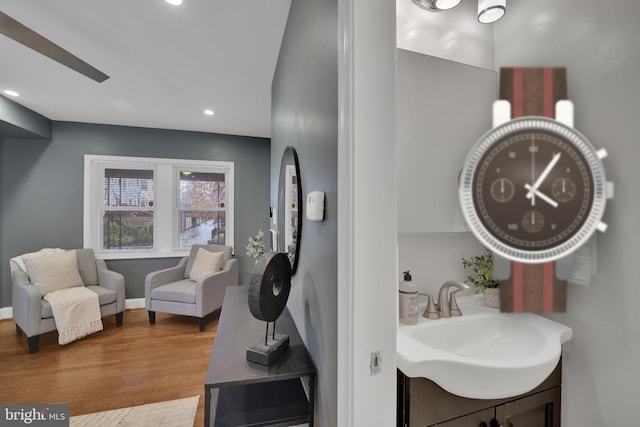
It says 4:06
